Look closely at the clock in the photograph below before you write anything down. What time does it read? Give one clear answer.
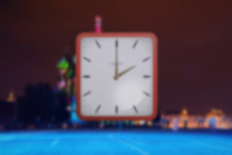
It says 2:00
